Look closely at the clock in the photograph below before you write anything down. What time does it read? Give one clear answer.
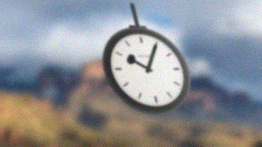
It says 10:05
